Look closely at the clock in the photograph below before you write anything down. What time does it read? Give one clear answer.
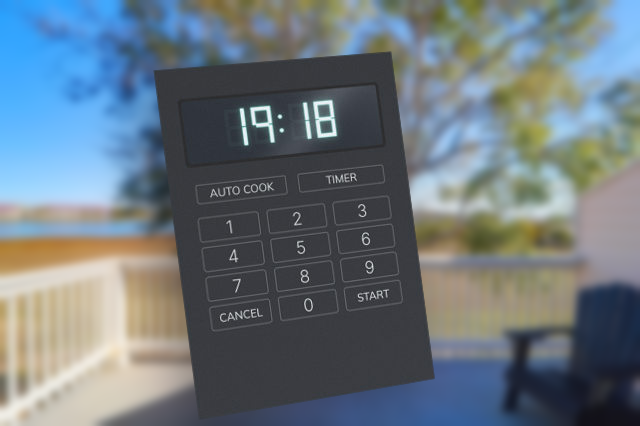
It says 19:18
